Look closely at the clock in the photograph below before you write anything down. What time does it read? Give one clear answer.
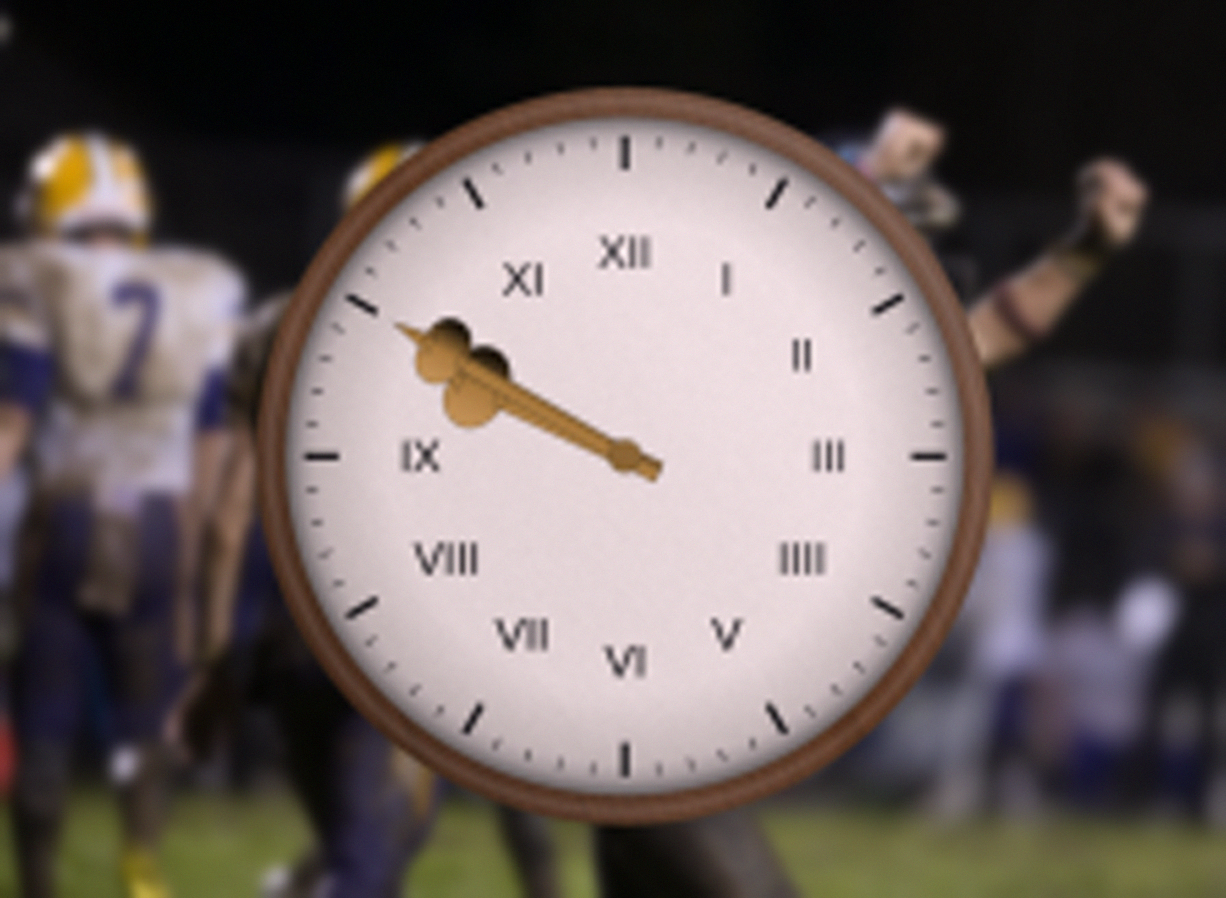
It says 9:50
